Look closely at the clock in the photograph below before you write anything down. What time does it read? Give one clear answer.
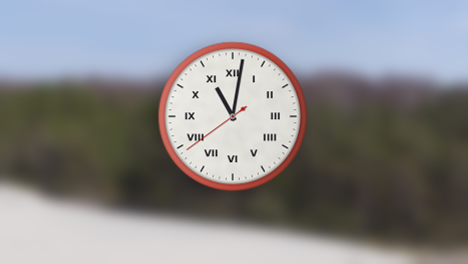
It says 11:01:39
